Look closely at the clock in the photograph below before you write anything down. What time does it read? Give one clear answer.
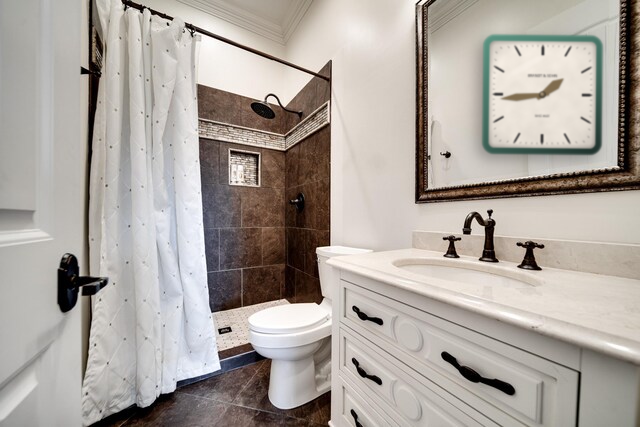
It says 1:44
